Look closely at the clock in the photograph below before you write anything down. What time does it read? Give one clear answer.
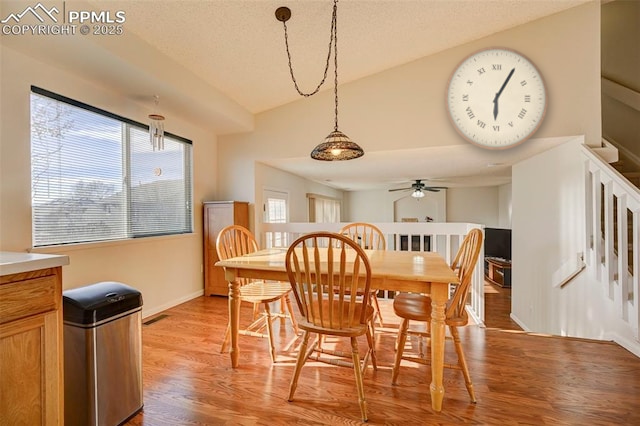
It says 6:05
